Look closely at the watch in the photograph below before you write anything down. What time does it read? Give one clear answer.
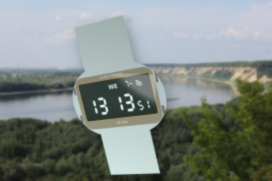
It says 13:13
